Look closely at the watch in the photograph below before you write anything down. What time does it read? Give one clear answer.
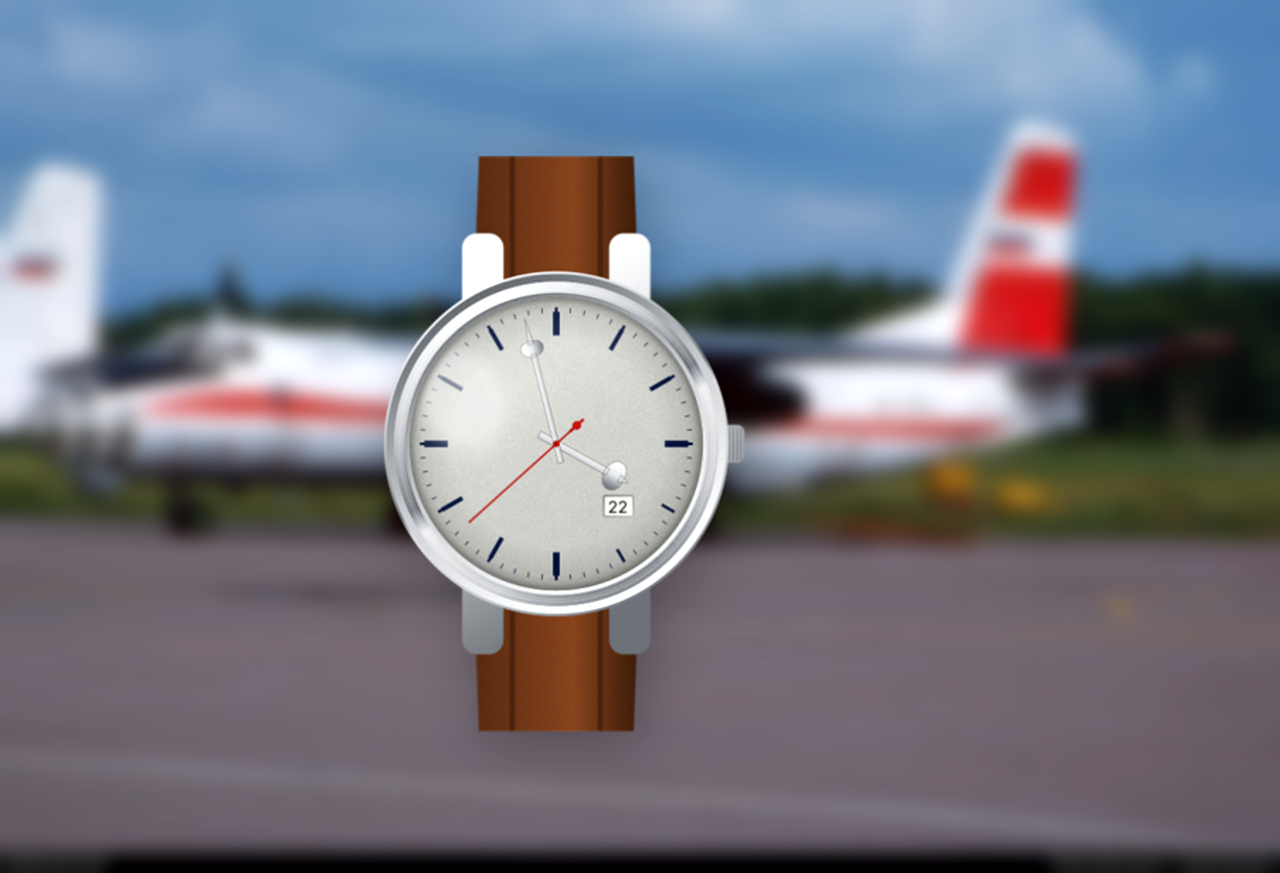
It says 3:57:38
